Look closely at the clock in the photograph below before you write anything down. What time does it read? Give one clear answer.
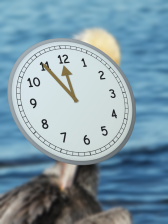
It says 11:55
